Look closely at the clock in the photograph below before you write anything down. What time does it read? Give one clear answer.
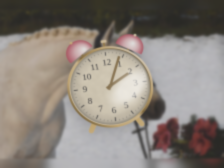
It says 2:04
